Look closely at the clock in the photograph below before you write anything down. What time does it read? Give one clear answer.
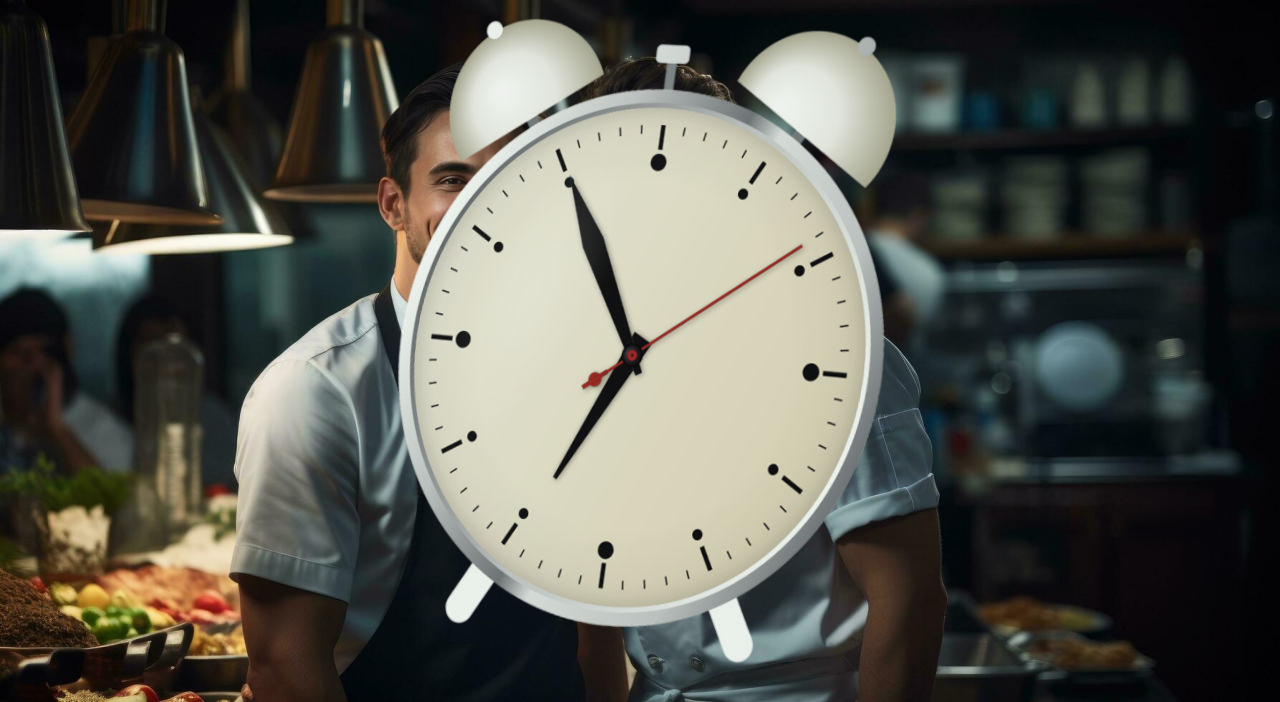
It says 6:55:09
